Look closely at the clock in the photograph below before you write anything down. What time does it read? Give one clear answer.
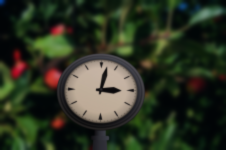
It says 3:02
